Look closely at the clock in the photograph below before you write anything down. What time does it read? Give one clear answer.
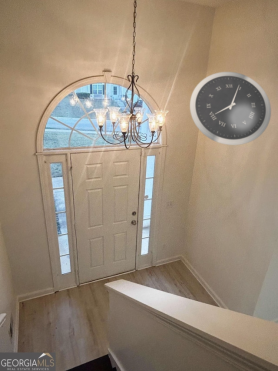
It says 8:04
